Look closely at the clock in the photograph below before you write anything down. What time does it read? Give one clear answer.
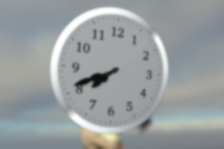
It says 7:41
